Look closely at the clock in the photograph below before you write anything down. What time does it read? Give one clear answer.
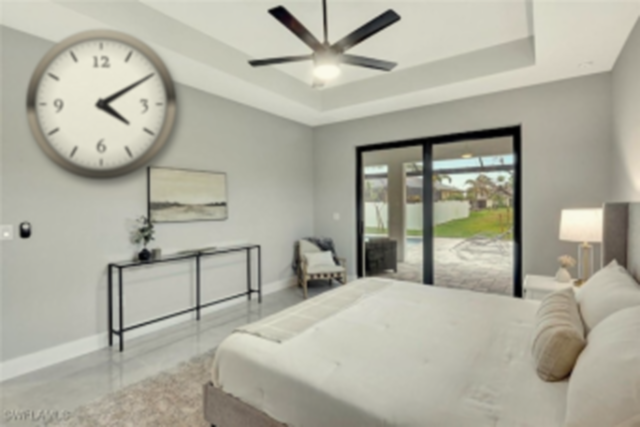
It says 4:10
